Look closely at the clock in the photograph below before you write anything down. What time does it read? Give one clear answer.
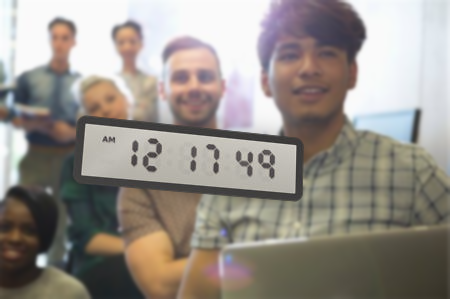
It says 12:17:49
